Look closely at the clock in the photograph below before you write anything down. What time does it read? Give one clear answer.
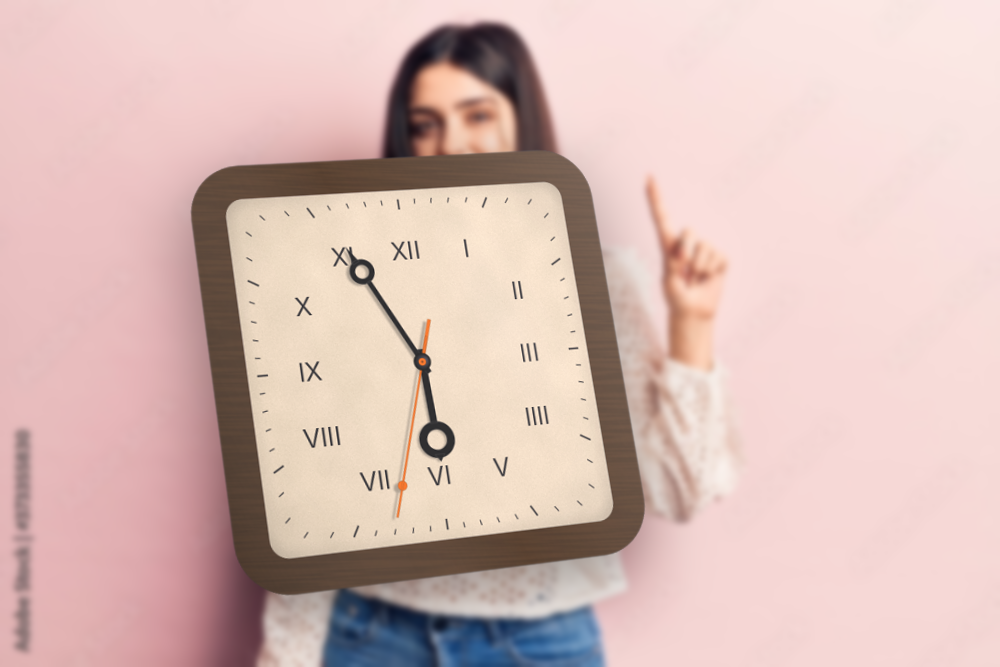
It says 5:55:33
